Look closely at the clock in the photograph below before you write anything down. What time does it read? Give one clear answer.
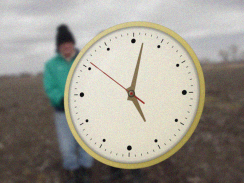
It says 5:01:51
